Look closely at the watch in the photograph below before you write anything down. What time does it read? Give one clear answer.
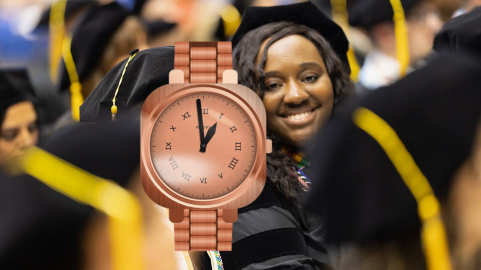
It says 12:59
